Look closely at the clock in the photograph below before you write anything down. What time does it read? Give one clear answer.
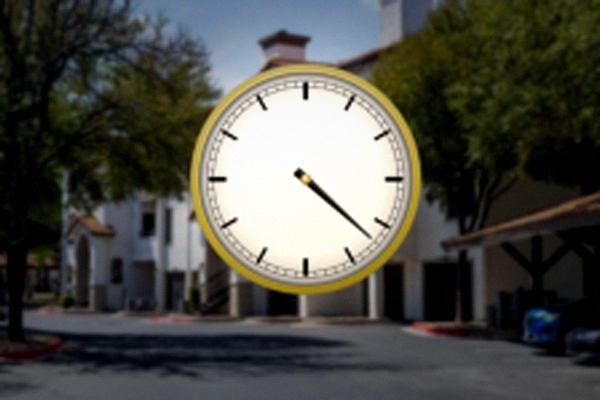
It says 4:22
